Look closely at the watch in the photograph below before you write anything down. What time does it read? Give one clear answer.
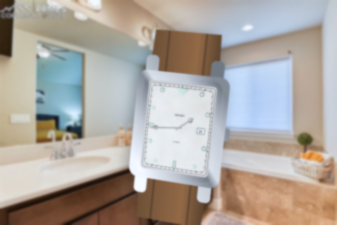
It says 1:44
